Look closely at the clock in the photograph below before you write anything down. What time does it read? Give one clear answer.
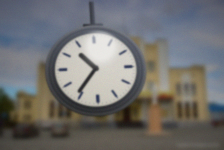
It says 10:36
